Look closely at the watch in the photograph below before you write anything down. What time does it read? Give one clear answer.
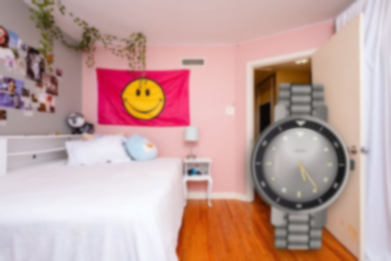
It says 5:24
